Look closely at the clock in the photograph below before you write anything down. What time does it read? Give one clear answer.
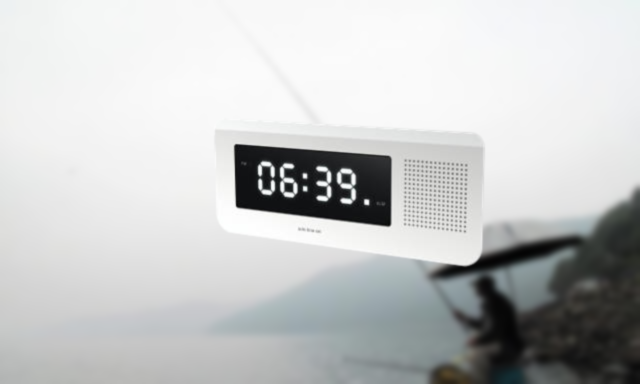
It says 6:39
